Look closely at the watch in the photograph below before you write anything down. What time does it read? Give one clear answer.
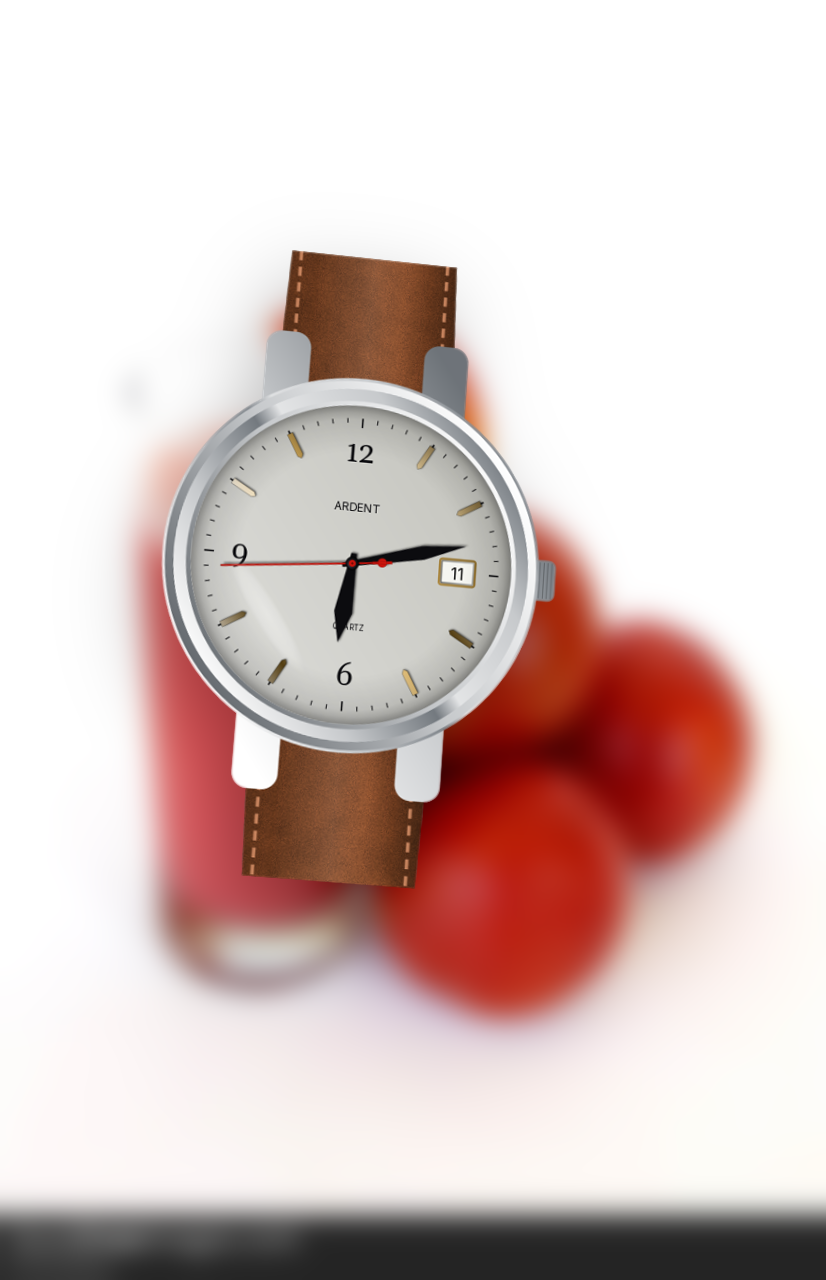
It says 6:12:44
